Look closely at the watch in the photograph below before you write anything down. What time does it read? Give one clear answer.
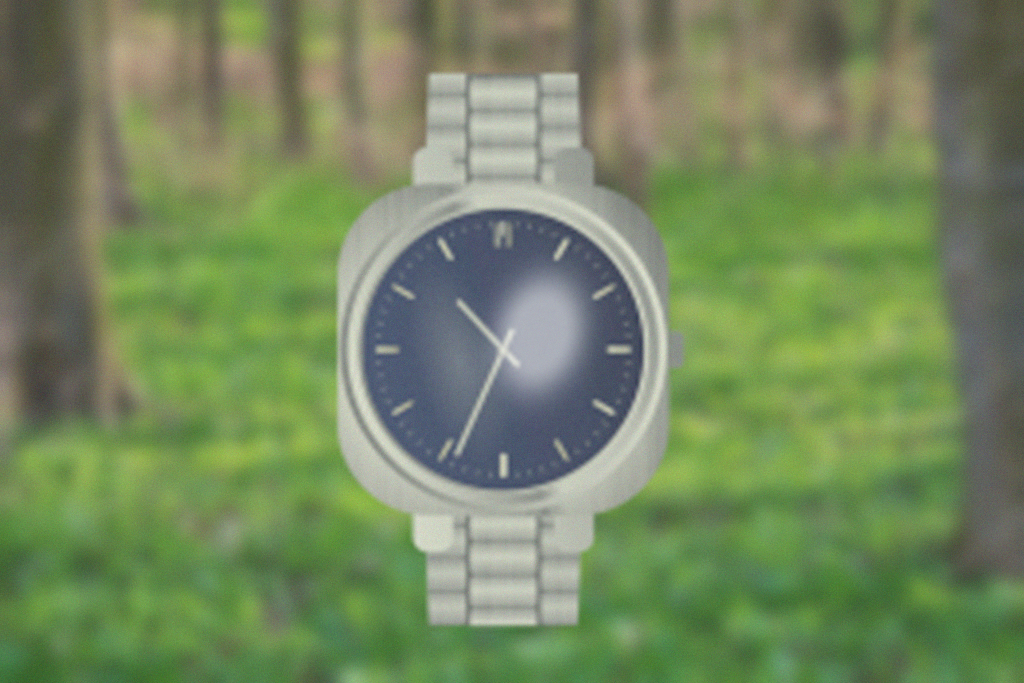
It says 10:34
